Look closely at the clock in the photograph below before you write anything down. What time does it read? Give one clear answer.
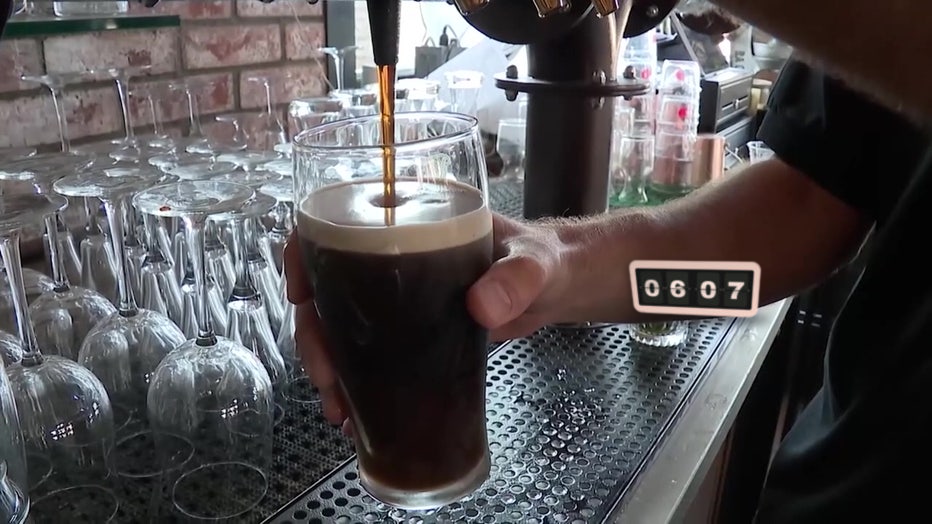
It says 6:07
